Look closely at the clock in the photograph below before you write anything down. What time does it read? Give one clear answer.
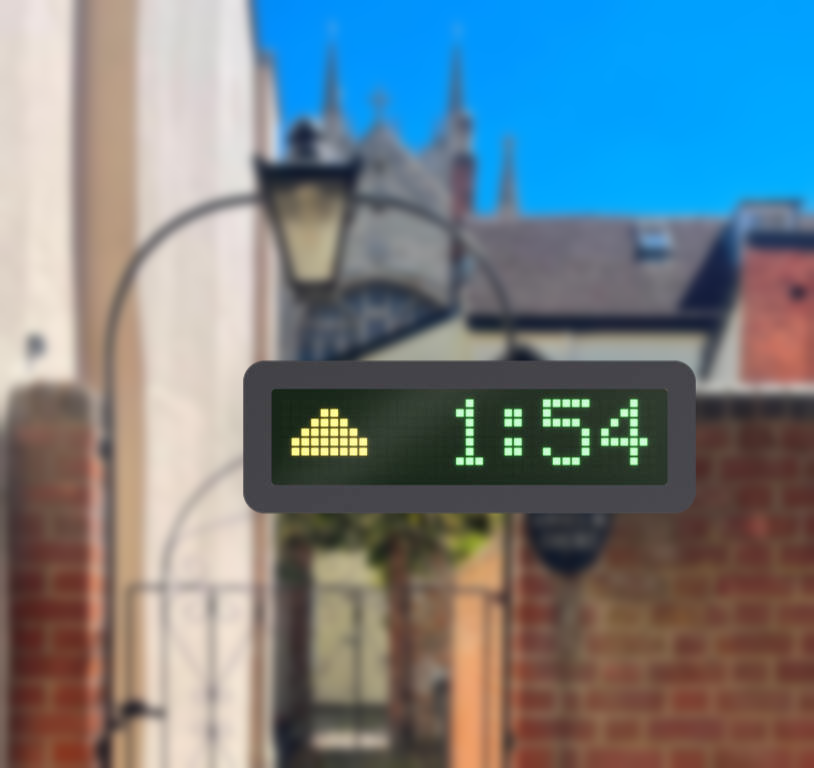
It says 1:54
